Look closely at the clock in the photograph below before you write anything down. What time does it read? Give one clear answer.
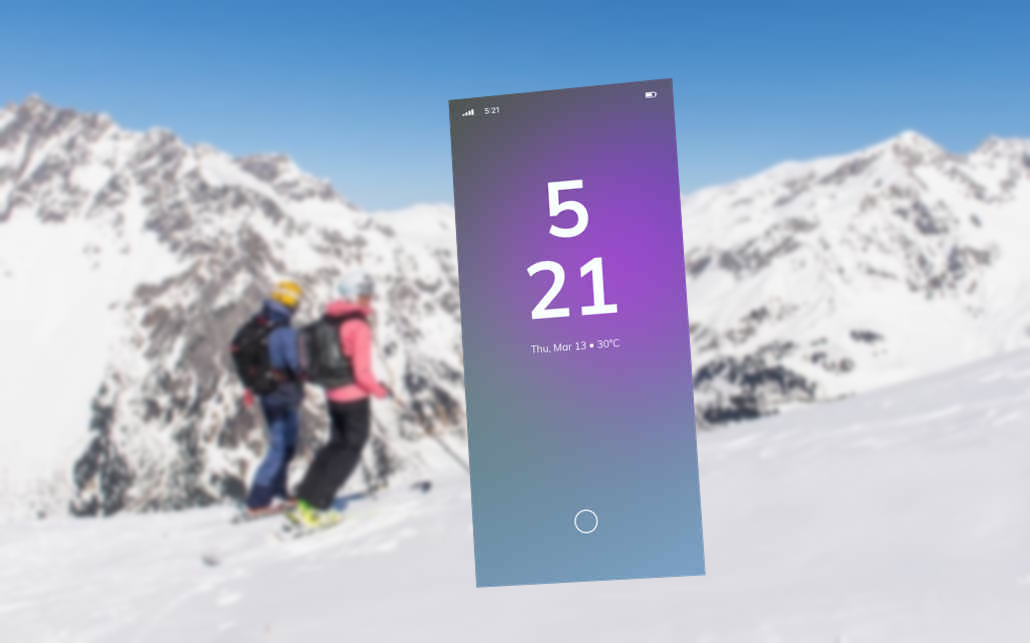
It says 5:21
